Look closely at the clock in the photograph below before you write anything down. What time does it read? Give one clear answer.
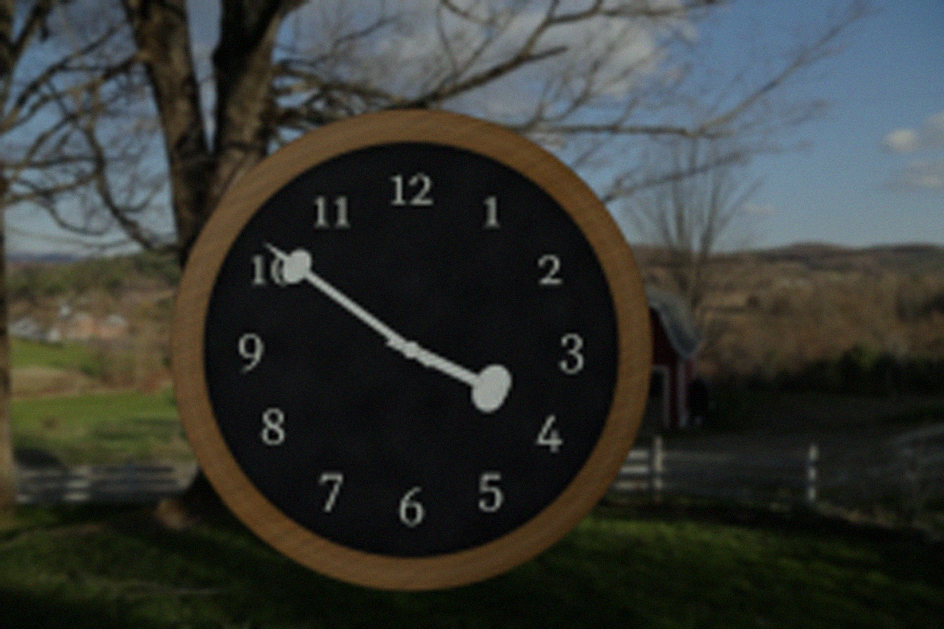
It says 3:51
